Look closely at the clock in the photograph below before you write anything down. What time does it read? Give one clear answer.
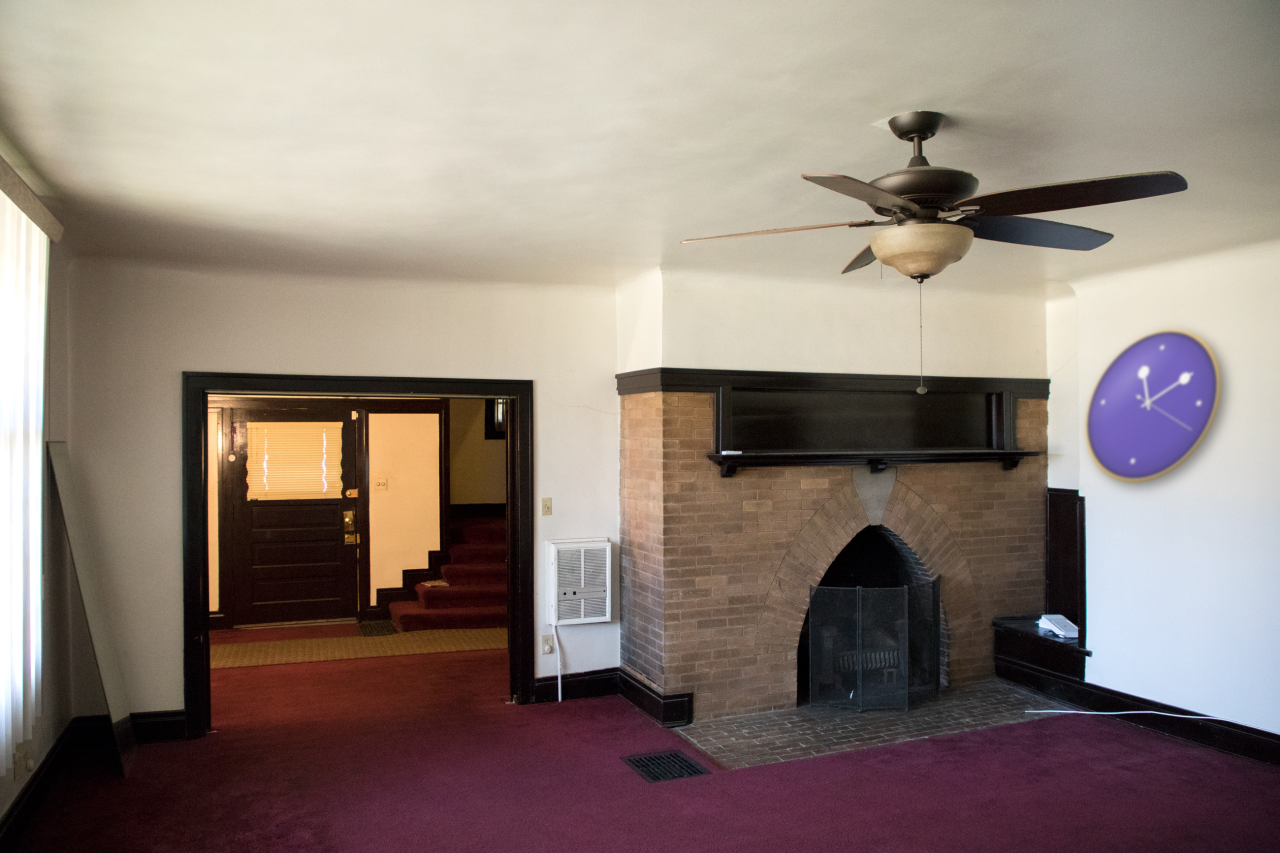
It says 11:09:19
